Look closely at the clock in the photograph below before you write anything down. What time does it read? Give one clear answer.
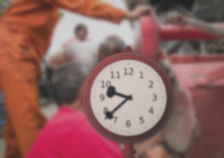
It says 9:38
